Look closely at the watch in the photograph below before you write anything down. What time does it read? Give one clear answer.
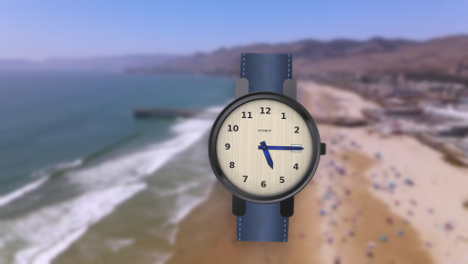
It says 5:15
